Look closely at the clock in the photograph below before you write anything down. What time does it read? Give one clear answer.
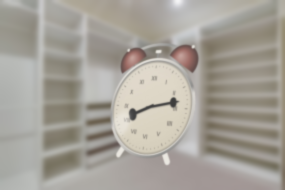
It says 8:13
